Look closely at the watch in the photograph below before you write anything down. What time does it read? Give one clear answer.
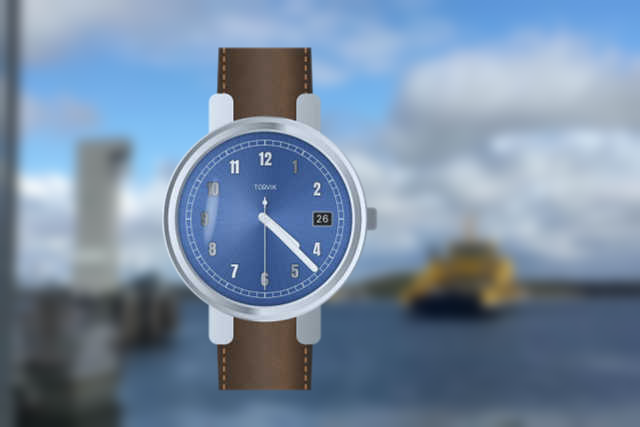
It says 4:22:30
